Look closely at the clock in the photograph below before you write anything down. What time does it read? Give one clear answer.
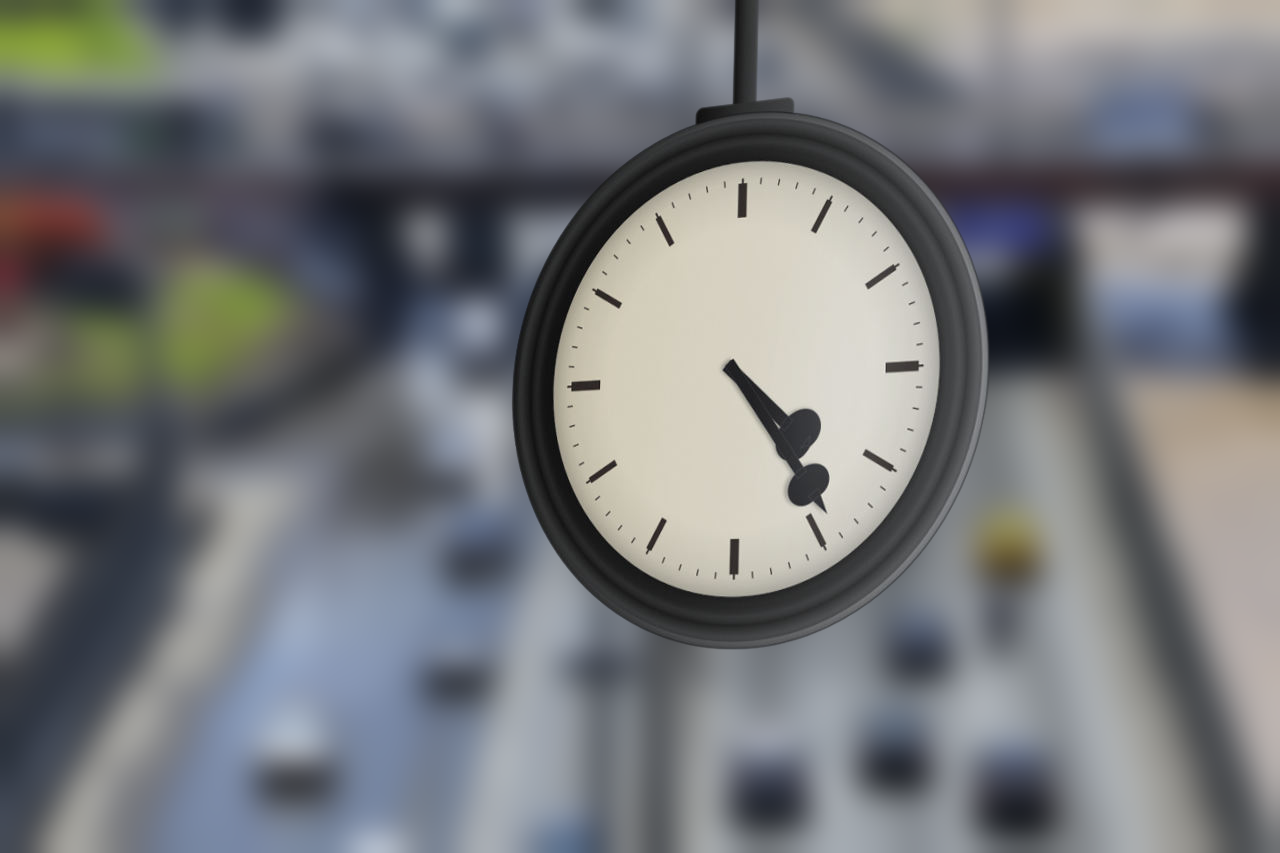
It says 4:24
